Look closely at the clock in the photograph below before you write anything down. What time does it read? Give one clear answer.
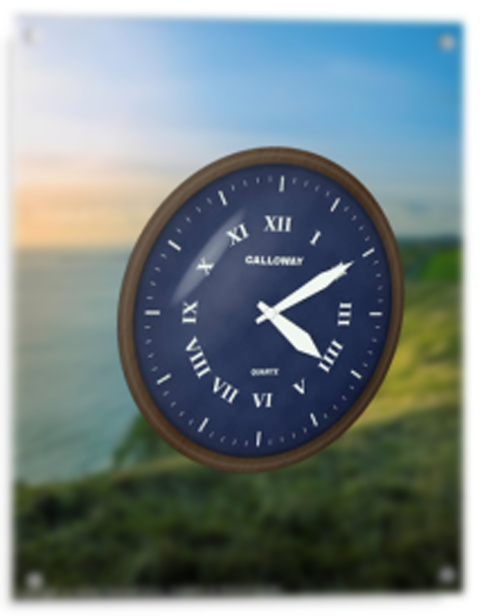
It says 4:10
